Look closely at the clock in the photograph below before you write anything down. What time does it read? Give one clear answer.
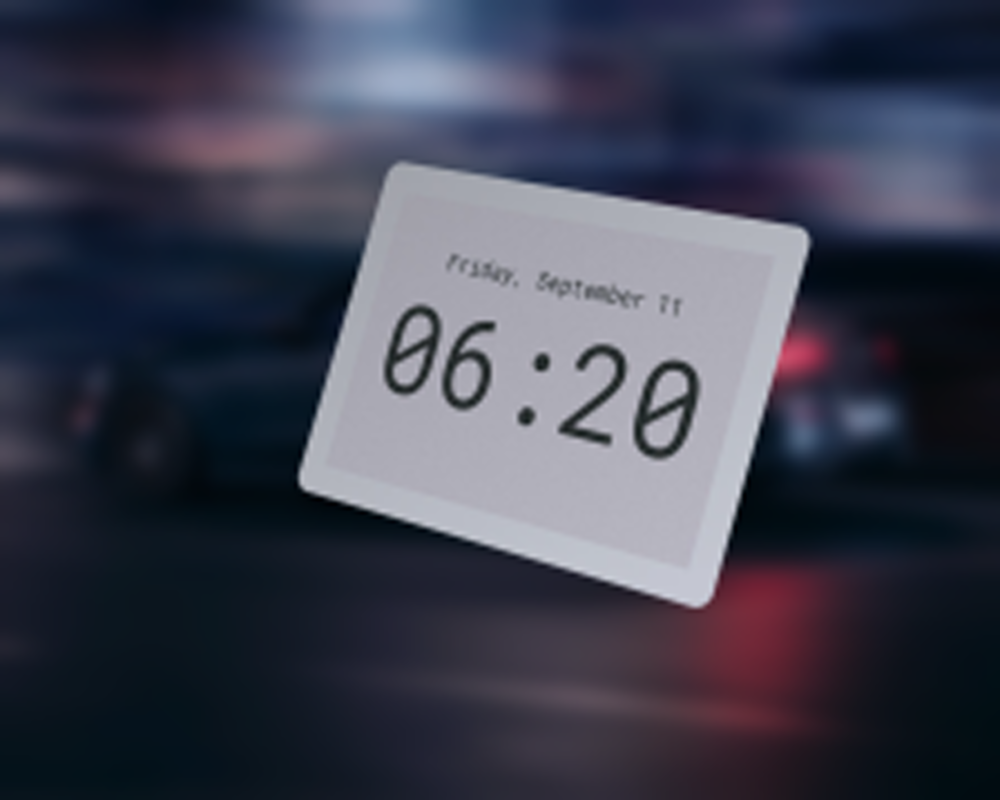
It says 6:20
